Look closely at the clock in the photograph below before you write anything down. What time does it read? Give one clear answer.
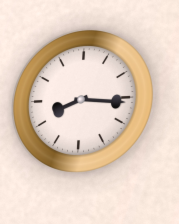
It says 8:16
